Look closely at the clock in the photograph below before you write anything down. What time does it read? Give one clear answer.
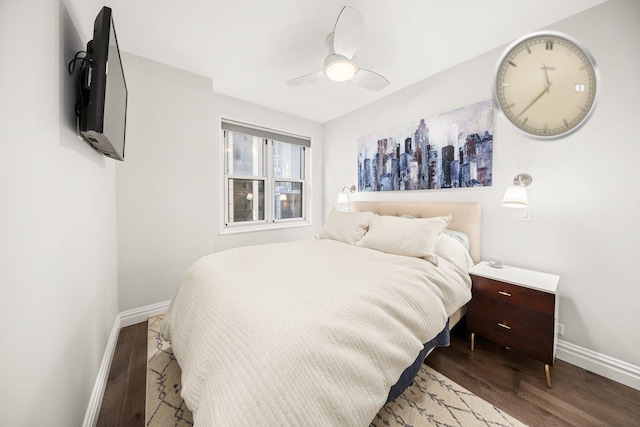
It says 11:37
